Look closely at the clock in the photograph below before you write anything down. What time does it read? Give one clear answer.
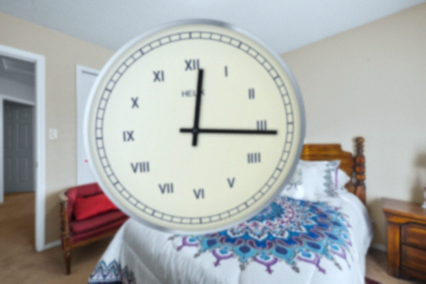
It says 12:16
